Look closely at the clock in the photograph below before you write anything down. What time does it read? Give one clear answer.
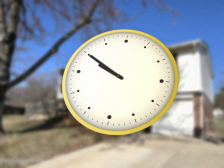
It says 9:50
